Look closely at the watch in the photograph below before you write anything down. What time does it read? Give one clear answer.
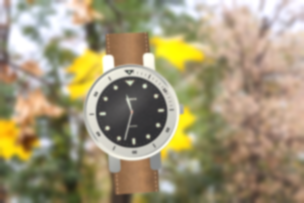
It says 11:33
